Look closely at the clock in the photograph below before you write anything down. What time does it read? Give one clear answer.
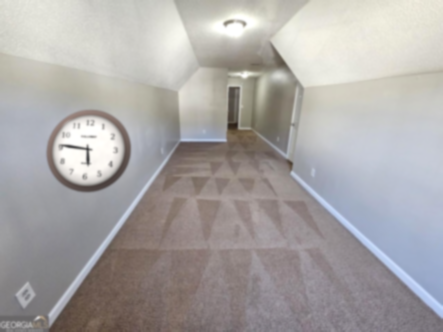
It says 5:46
